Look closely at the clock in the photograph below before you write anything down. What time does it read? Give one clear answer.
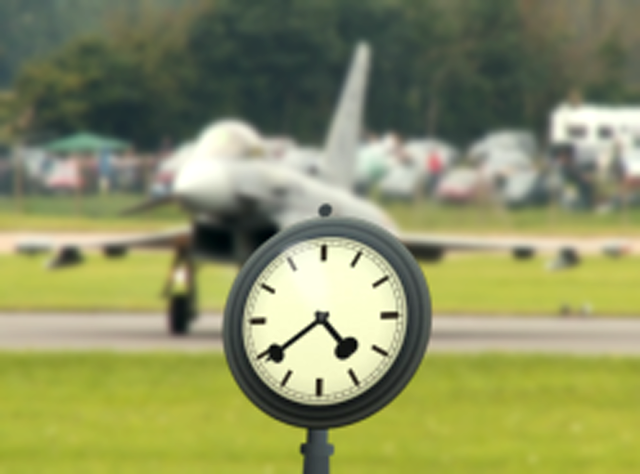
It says 4:39
